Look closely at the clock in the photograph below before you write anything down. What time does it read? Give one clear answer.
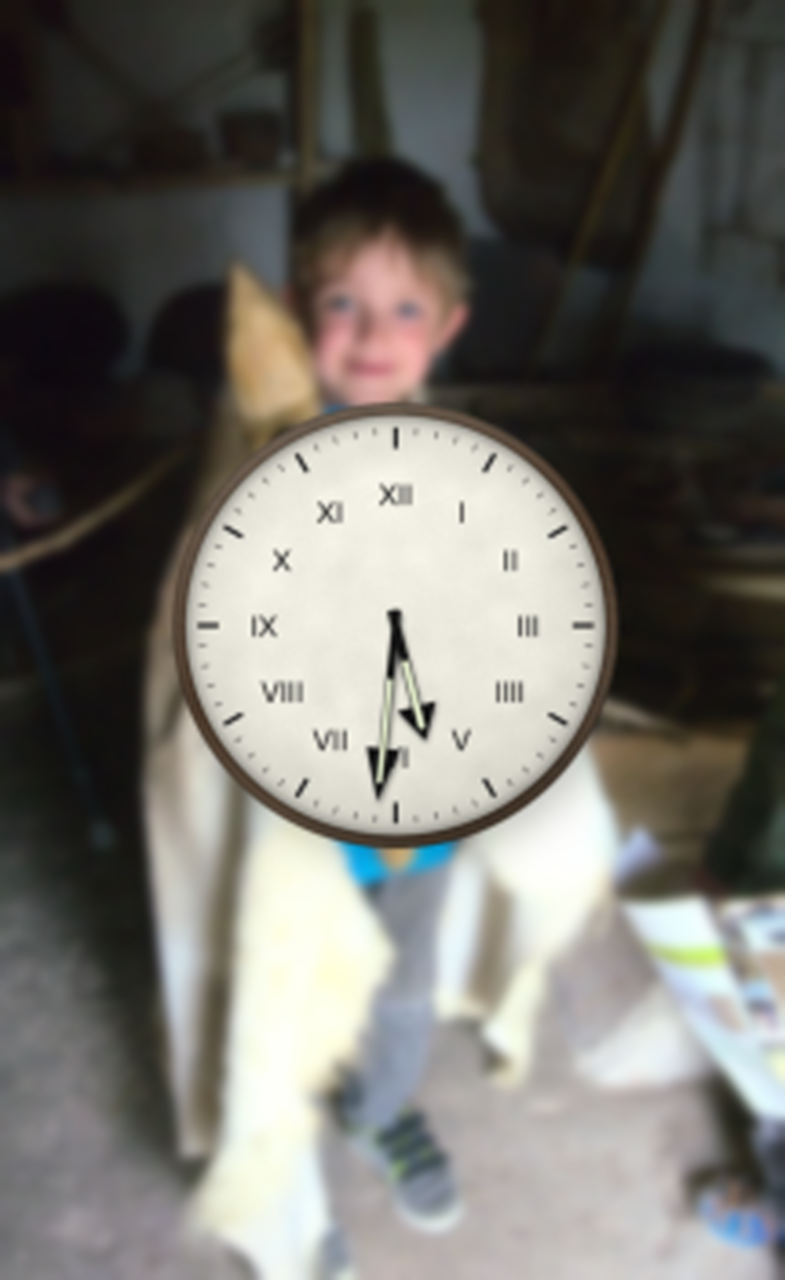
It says 5:31
